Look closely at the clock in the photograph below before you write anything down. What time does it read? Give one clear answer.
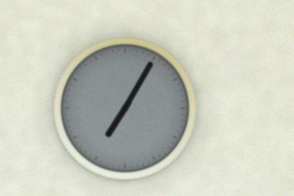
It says 7:05
